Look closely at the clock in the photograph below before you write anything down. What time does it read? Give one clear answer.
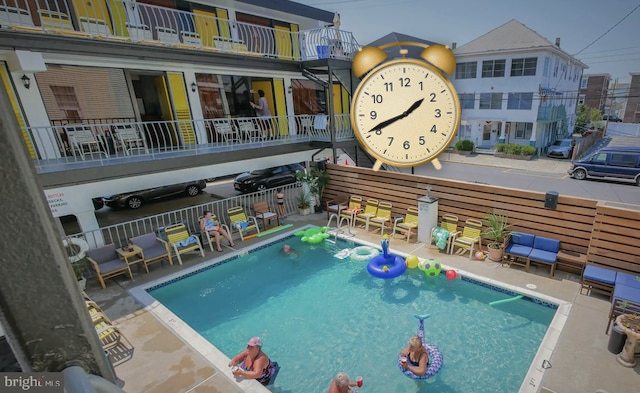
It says 1:41
